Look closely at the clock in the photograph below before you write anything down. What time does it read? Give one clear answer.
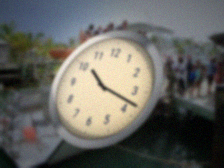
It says 10:18
